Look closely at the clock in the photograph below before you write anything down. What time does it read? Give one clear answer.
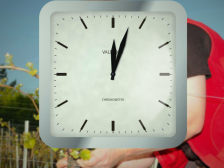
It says 12:03
